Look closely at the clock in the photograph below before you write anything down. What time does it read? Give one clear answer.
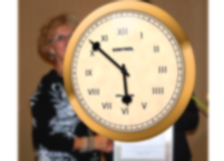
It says 5:52
